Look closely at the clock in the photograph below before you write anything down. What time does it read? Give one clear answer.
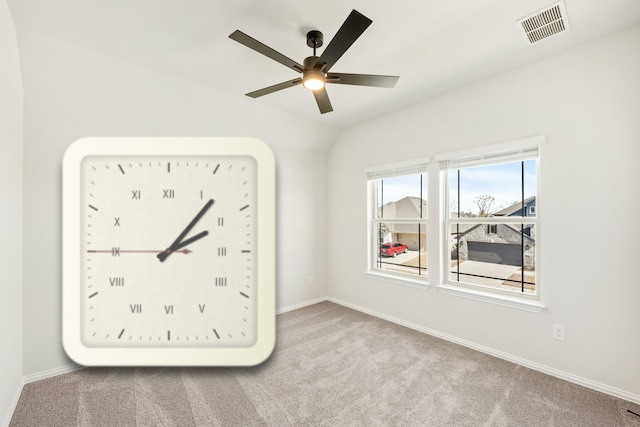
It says 2:06:45
